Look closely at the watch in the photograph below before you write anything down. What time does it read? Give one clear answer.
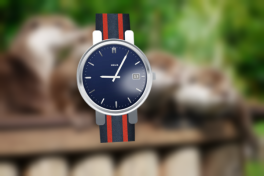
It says 9:05
